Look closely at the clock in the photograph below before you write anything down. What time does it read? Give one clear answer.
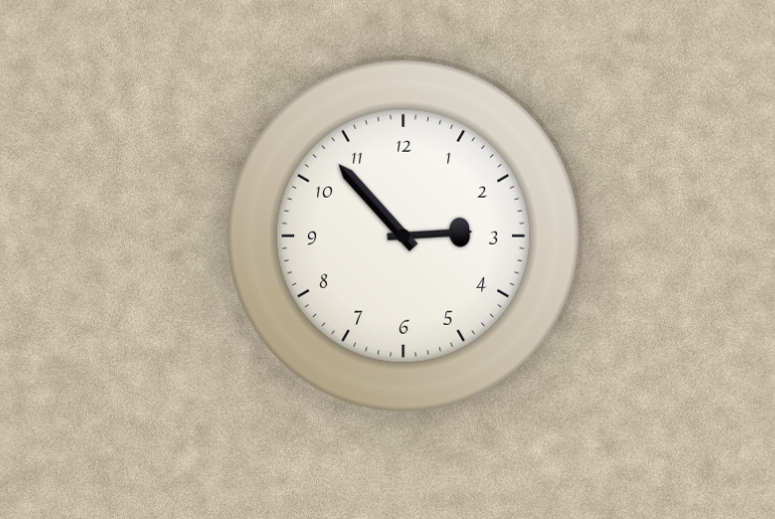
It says 2:53
